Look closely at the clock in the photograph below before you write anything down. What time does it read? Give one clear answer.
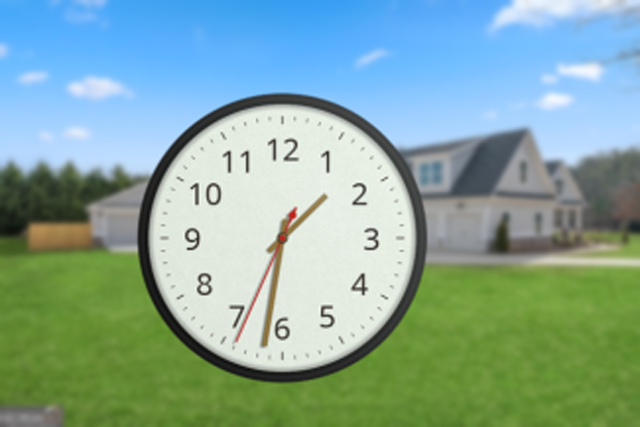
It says 1:31:34
